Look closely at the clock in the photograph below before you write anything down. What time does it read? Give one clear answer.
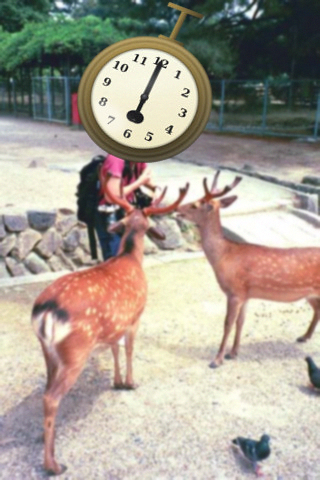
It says 6:00
